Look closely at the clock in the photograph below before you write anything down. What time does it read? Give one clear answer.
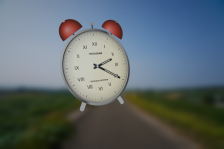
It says 2:20
